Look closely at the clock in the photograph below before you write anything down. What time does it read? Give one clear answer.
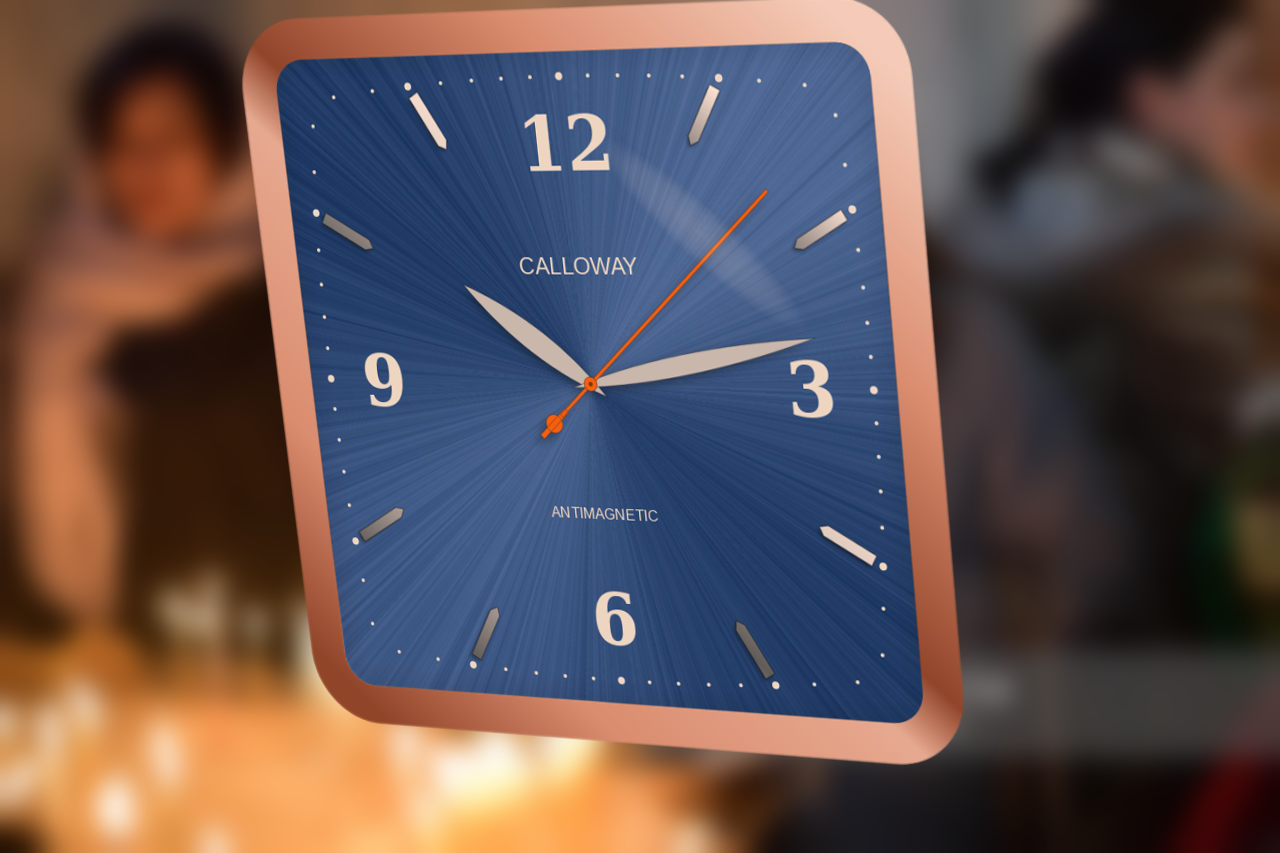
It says 10:13:08
